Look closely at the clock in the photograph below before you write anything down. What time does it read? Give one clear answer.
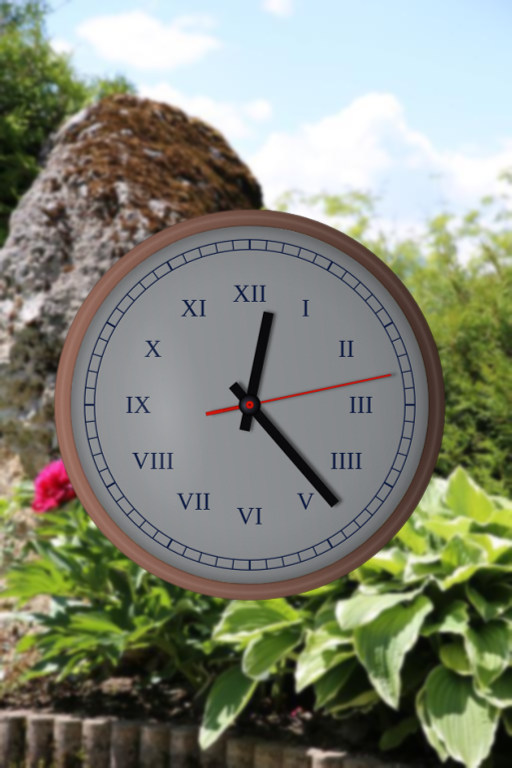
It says 12:23:13
